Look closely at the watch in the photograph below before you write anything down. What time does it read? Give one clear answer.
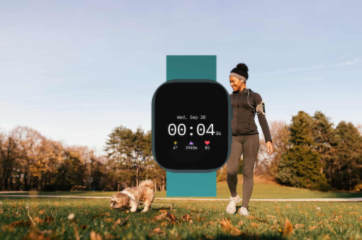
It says 0:04
